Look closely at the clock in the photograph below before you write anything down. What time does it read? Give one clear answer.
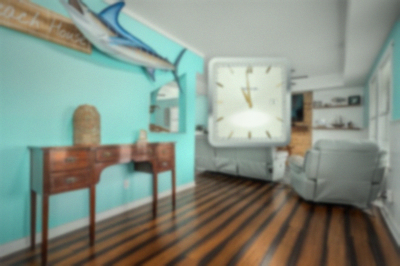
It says 10:59
